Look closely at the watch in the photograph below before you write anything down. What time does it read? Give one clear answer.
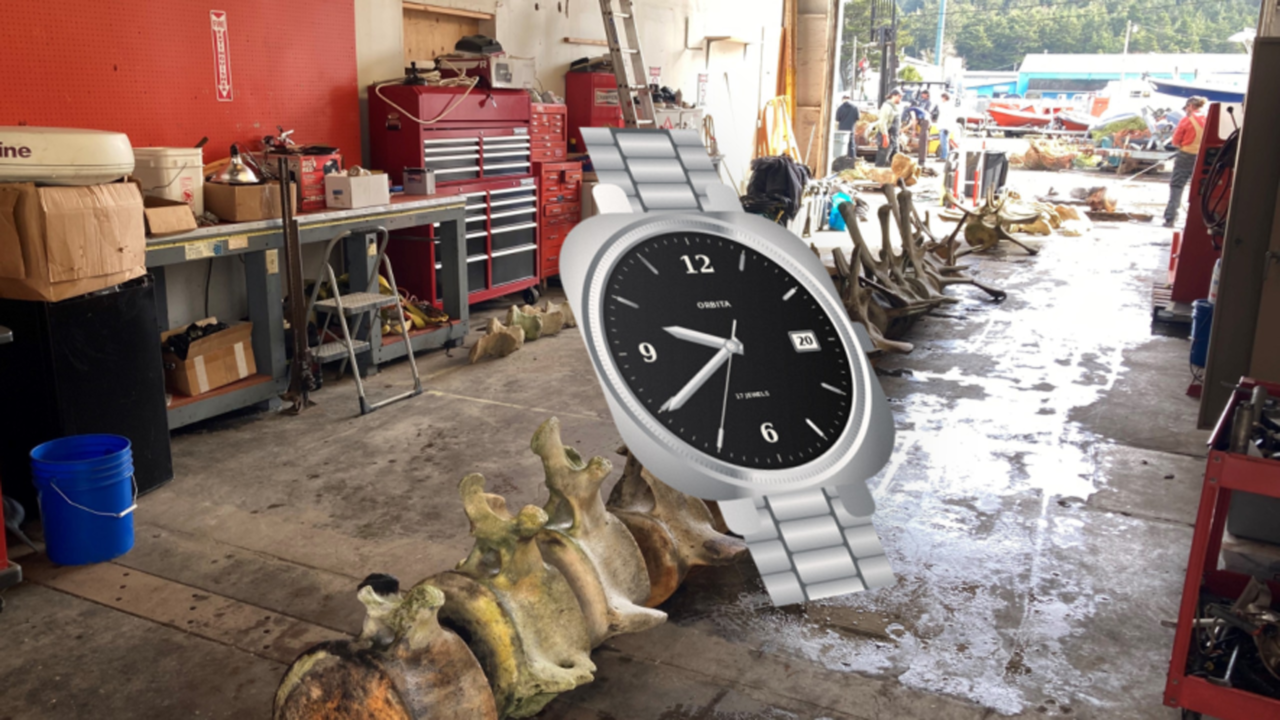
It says 9:39:35
